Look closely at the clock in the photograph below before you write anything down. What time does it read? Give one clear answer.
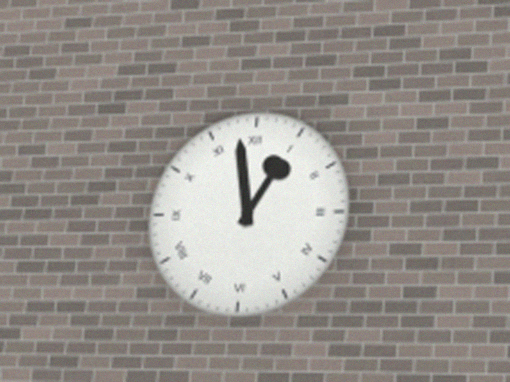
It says 12:58
